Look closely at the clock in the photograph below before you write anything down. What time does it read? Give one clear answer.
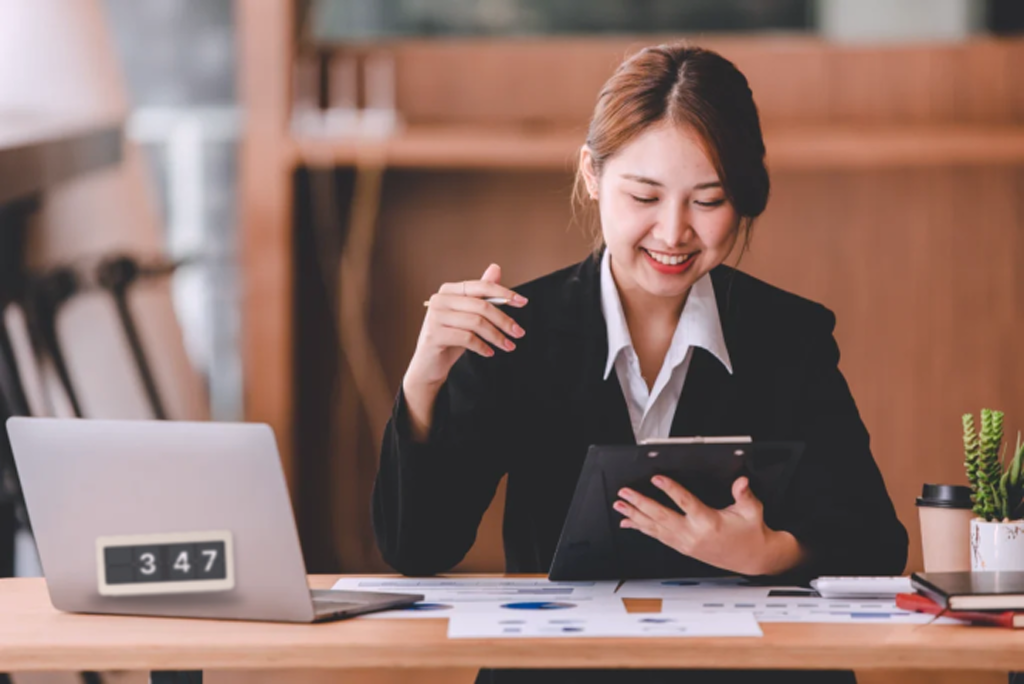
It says 3:47
